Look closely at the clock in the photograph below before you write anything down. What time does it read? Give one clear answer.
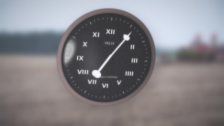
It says 7:06
